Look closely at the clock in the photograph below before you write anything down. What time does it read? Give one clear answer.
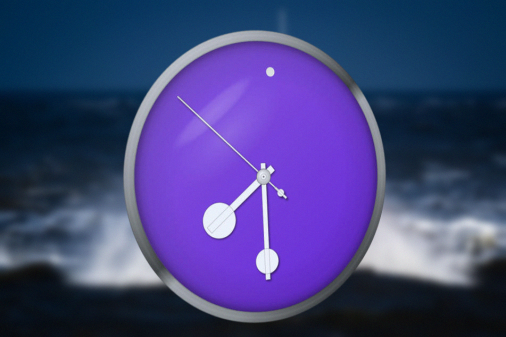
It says 7:28:51
